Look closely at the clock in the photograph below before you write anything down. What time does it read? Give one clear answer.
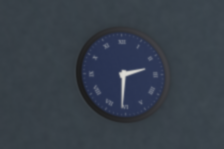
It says 2:31
